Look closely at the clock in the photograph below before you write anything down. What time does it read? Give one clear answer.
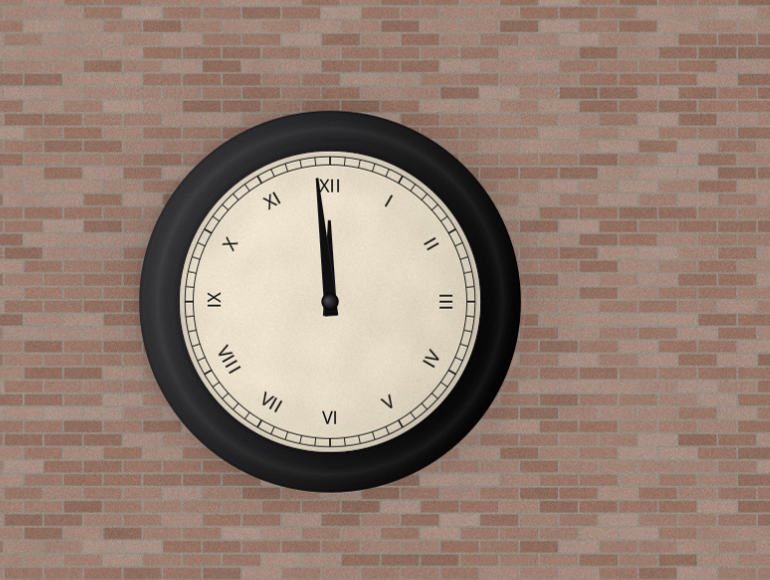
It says 11:59
